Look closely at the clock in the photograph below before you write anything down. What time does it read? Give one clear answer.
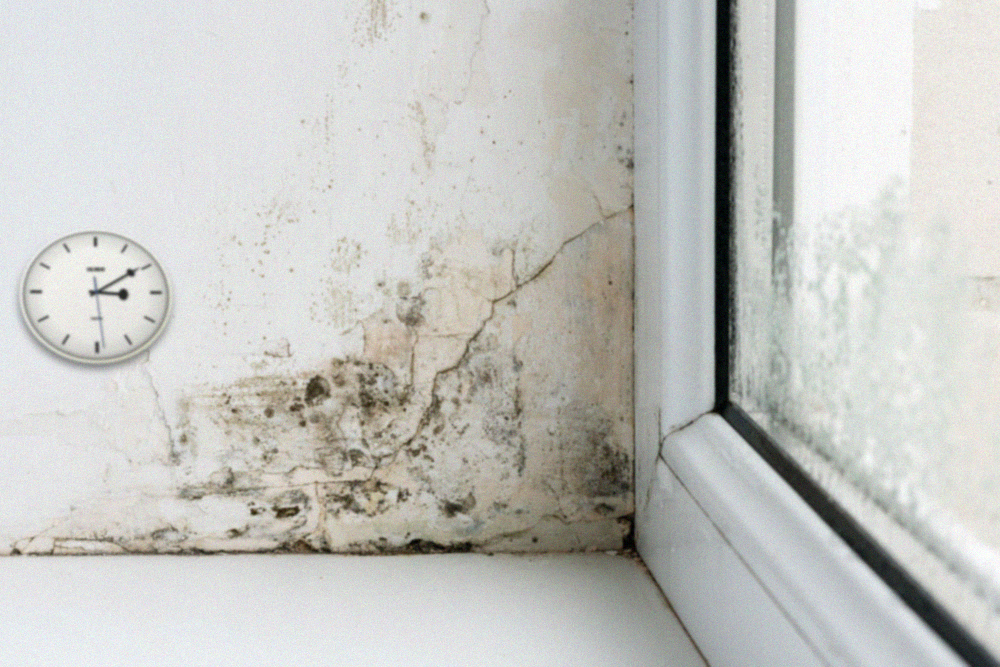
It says 3:09:29
